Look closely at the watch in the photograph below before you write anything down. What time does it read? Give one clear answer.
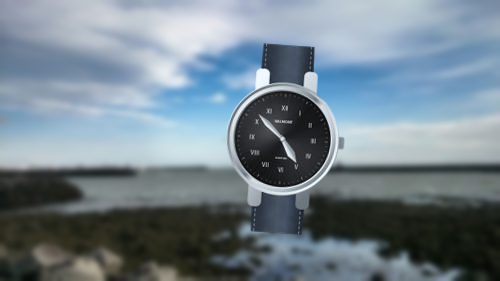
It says 4:52
